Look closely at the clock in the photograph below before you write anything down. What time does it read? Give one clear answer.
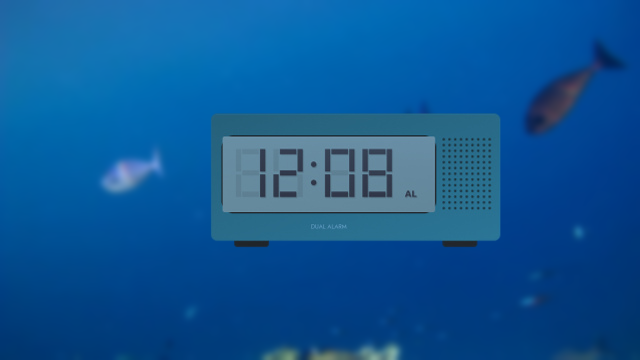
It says 12:08
